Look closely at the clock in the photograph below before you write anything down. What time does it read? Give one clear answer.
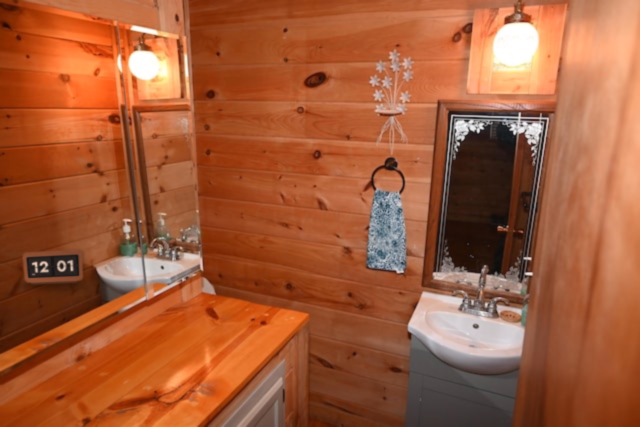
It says 12:01
